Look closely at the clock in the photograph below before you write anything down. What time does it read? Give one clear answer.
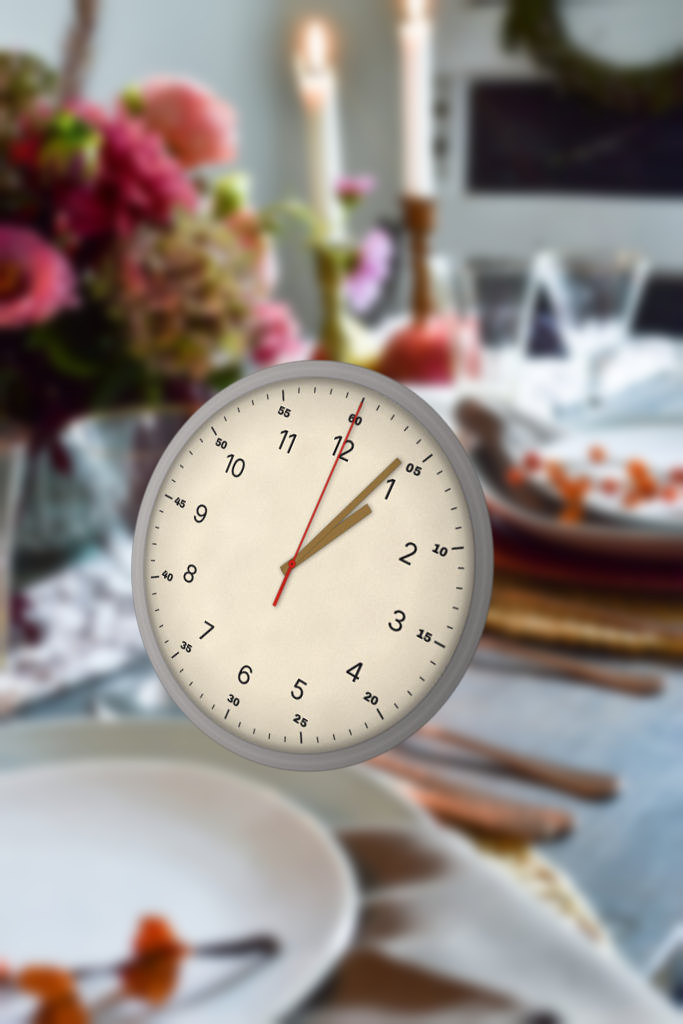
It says 1:04:00
